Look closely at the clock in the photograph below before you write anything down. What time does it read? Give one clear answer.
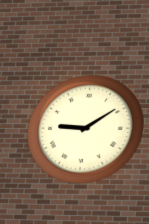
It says 9:09
